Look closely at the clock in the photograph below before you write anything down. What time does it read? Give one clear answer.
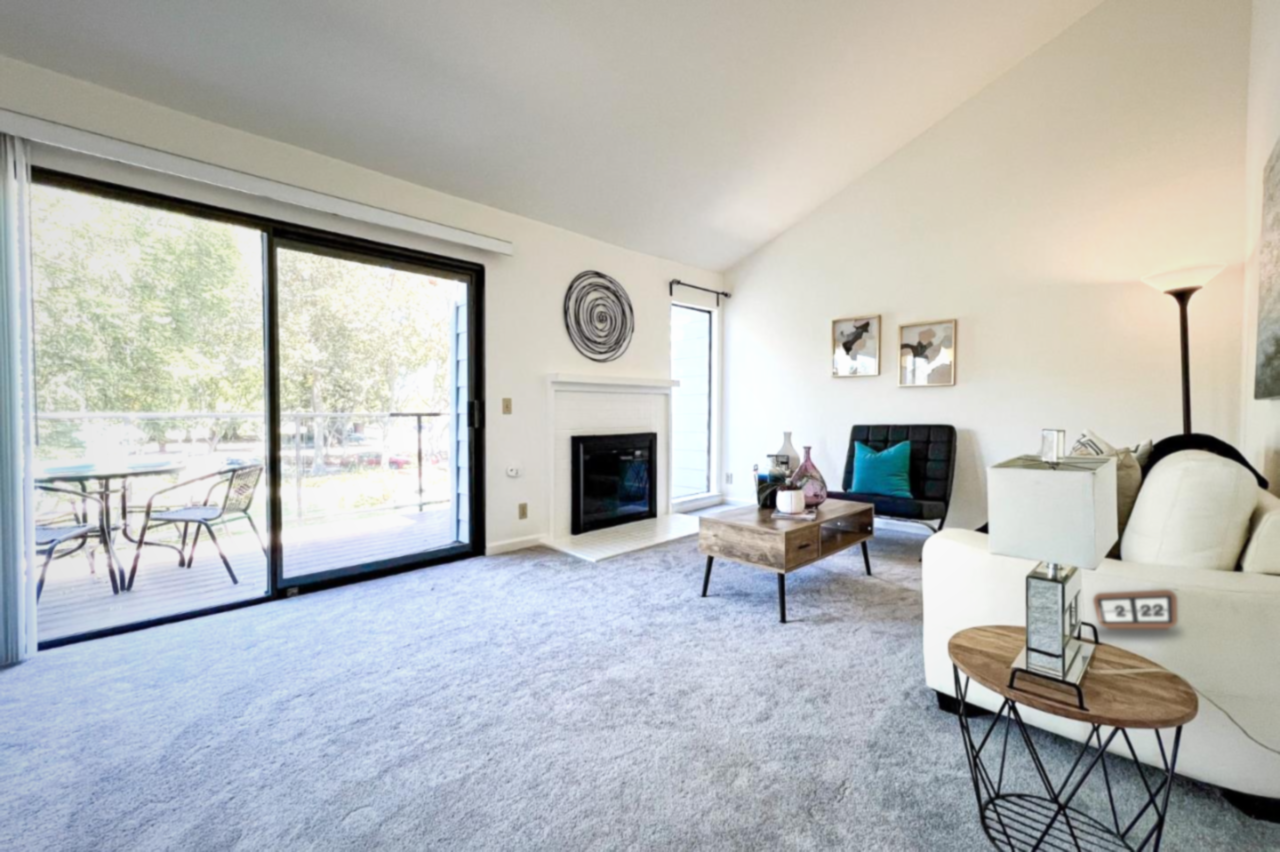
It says 2:22
